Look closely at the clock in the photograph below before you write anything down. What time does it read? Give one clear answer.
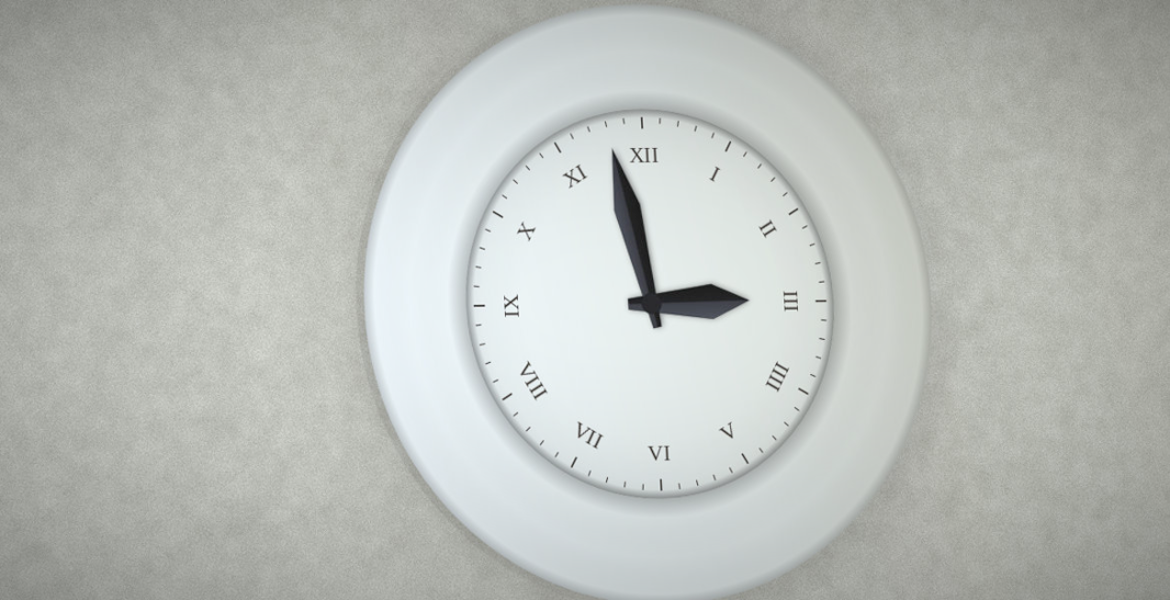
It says 2:58
